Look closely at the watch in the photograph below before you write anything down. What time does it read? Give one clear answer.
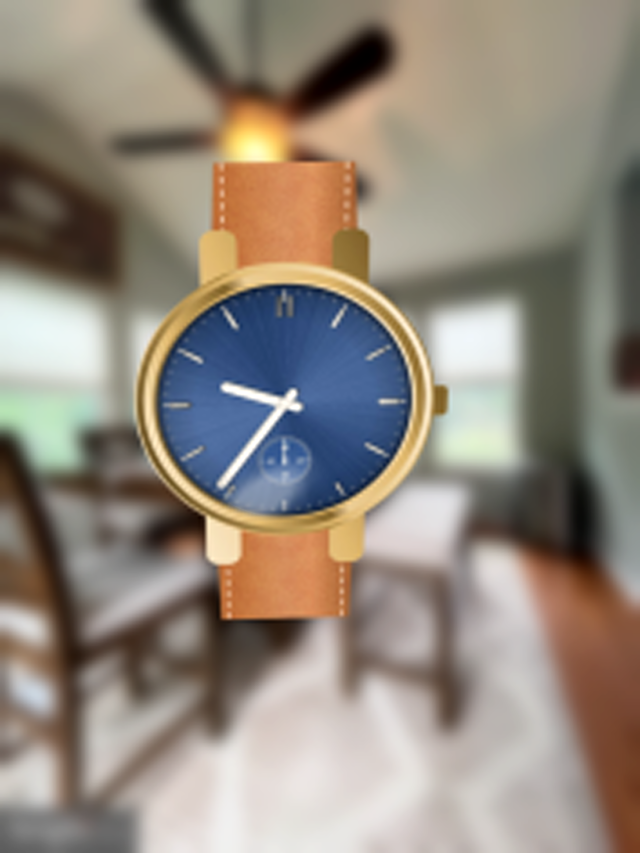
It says 9:36
